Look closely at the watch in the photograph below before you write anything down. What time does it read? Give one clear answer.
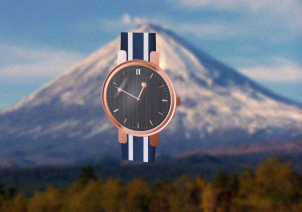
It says 12:49
